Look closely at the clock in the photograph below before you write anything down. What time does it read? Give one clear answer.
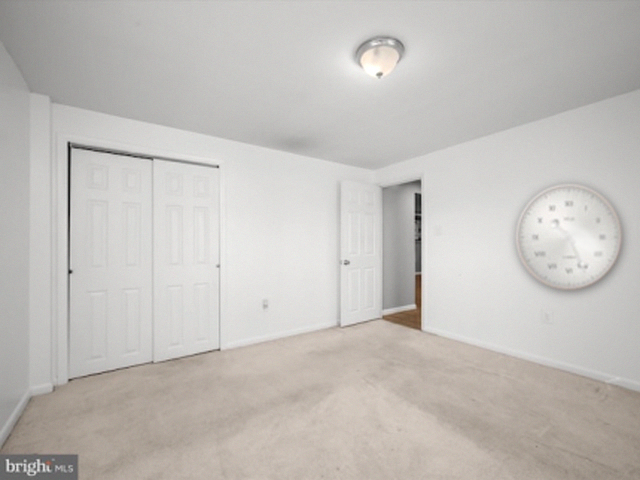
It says 10:26
